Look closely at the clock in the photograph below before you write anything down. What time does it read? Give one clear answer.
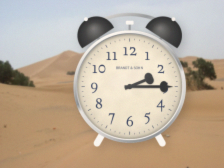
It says 2:15
